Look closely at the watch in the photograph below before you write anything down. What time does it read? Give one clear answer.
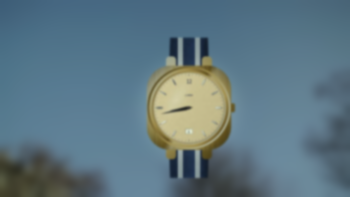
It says 8:43
